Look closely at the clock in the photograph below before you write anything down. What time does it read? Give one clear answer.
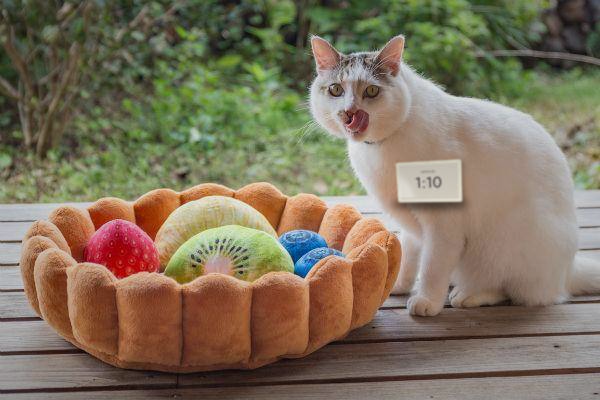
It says 1:10
